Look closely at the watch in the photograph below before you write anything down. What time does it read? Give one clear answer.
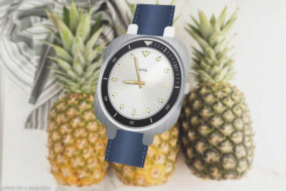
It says 8:56
